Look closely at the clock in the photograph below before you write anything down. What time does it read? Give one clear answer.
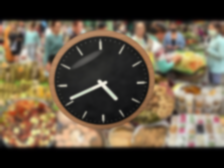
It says 4:41
